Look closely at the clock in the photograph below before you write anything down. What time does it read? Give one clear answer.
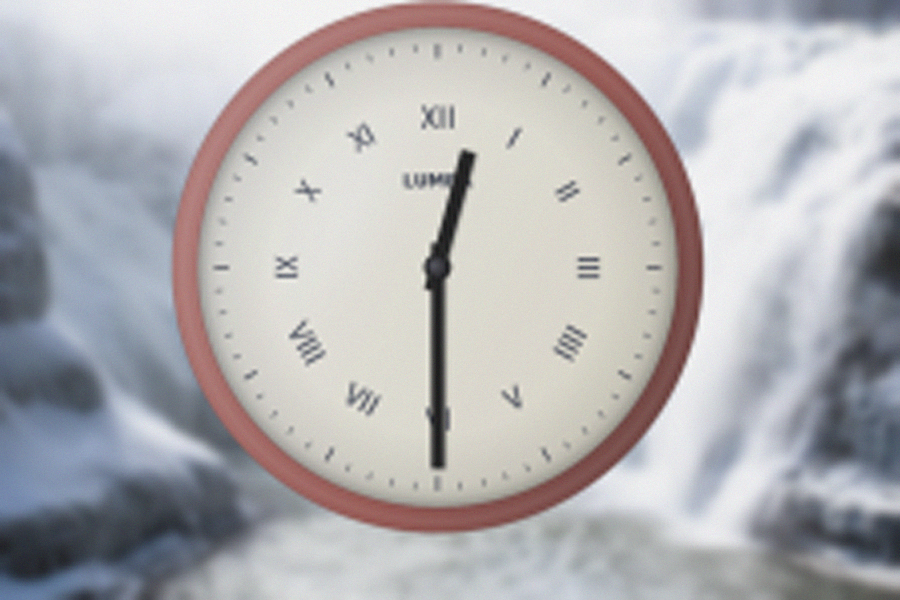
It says 12:30
